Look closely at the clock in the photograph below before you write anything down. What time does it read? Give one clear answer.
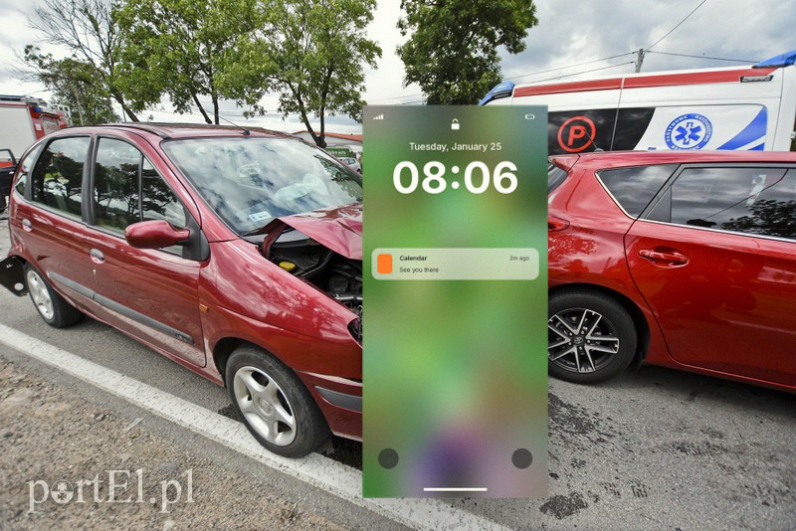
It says 8:06
